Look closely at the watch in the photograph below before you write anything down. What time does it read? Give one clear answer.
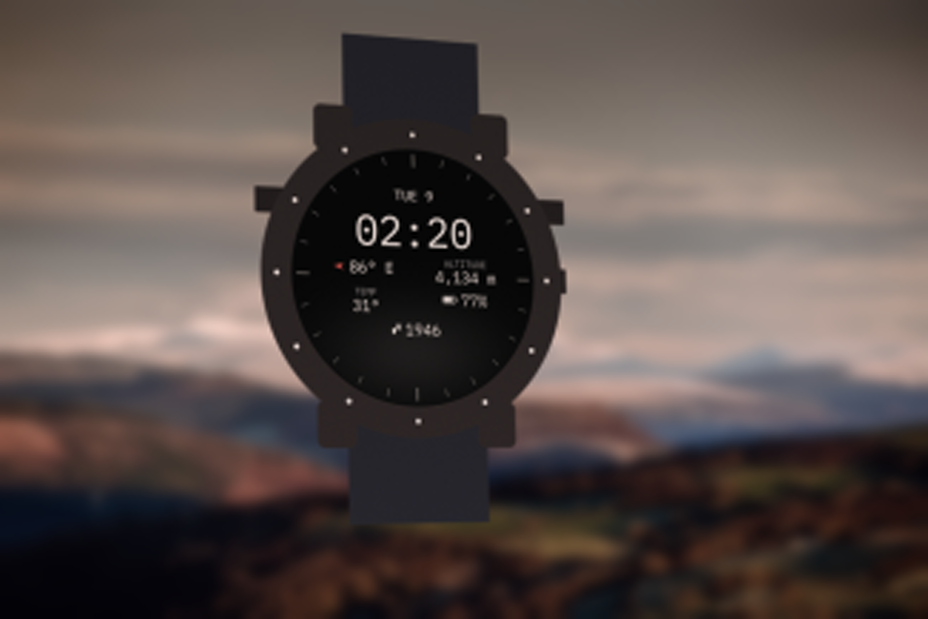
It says 2:20
